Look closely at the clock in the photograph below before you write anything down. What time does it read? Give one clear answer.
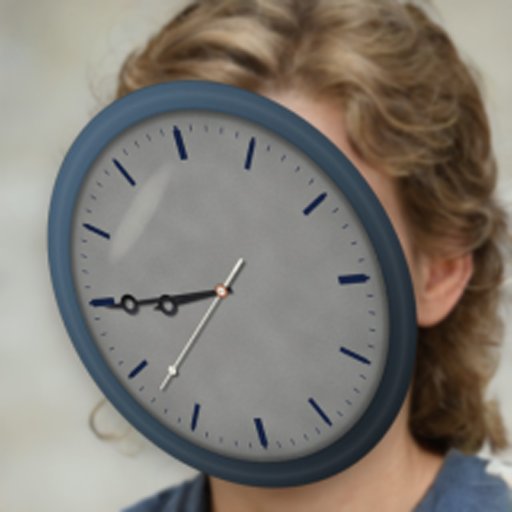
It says 8:44:38
